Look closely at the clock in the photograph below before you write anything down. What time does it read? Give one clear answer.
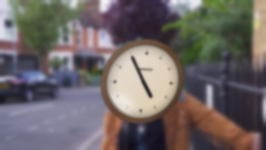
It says 4:55
